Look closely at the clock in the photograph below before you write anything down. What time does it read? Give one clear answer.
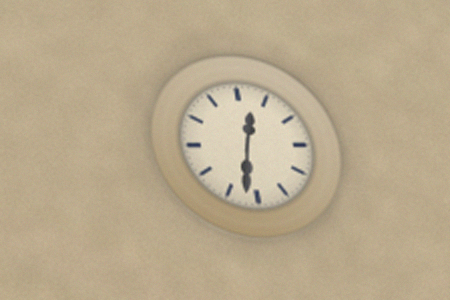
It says 12:32
